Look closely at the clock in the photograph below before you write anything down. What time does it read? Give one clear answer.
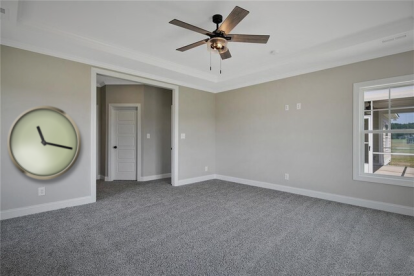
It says 11:17
